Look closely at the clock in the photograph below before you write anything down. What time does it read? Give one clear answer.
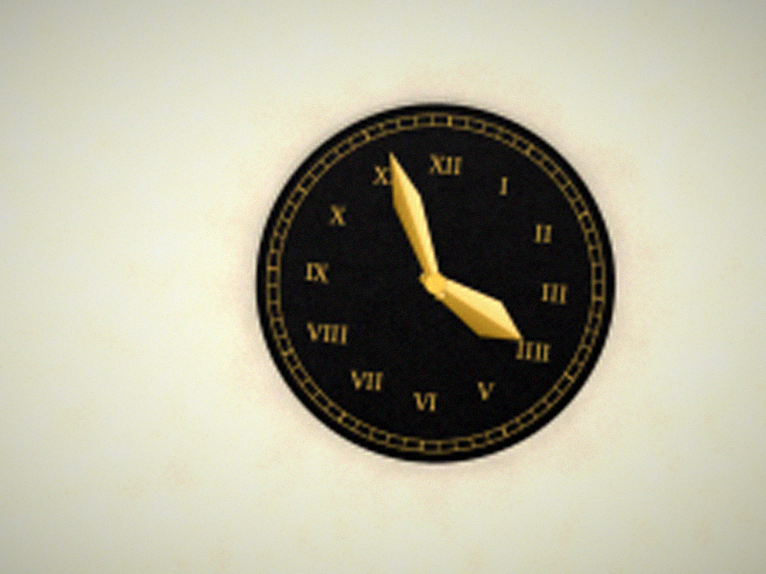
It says 3:56
